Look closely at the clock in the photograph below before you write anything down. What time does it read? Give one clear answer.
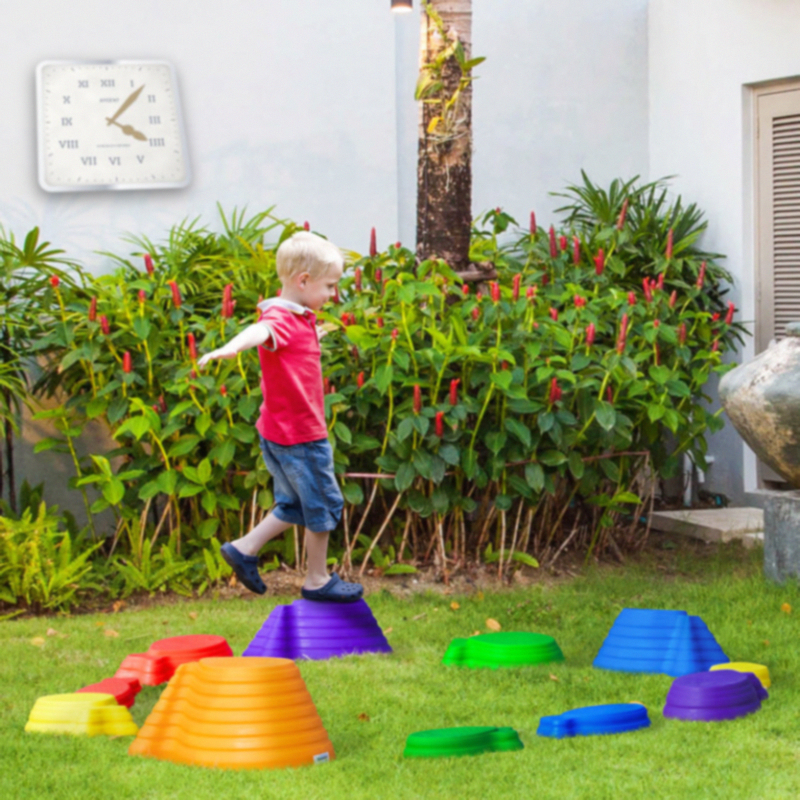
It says 4:07
